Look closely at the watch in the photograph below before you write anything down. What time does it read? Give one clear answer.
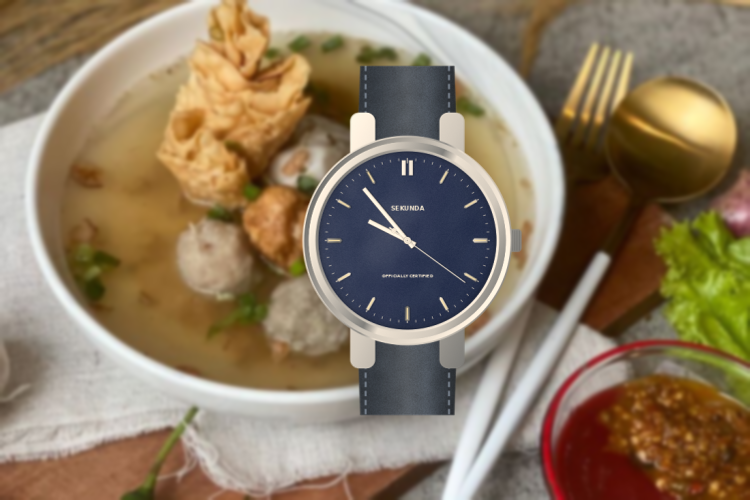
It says 9:53:21
